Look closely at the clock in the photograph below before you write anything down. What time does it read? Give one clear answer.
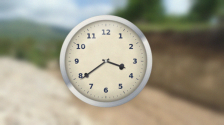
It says 3:39
